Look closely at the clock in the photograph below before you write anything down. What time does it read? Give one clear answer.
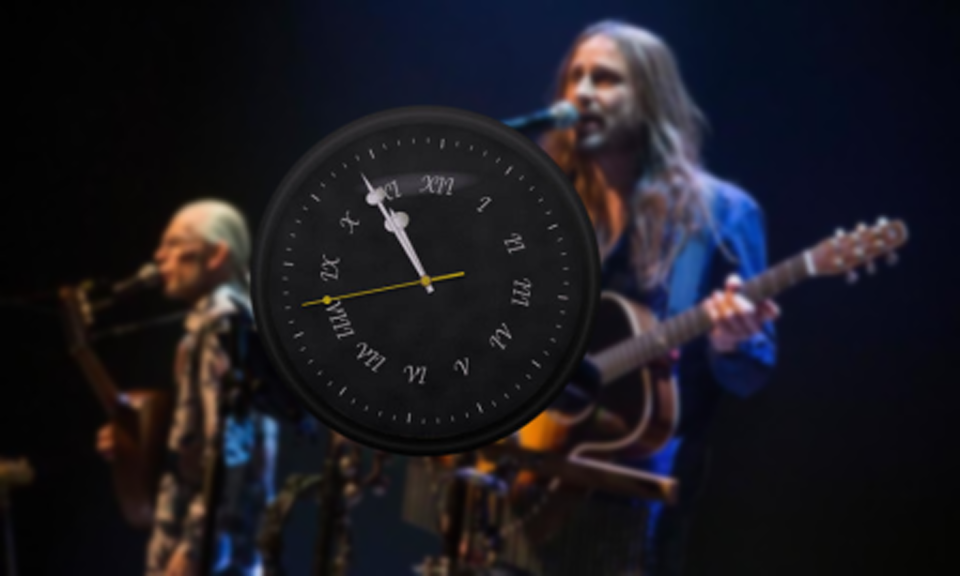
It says 10:53:42
